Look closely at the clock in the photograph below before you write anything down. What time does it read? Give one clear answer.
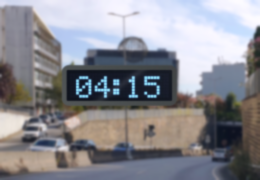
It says 4:15
